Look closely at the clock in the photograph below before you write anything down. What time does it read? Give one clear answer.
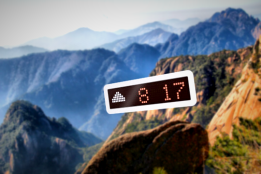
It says 8:17
